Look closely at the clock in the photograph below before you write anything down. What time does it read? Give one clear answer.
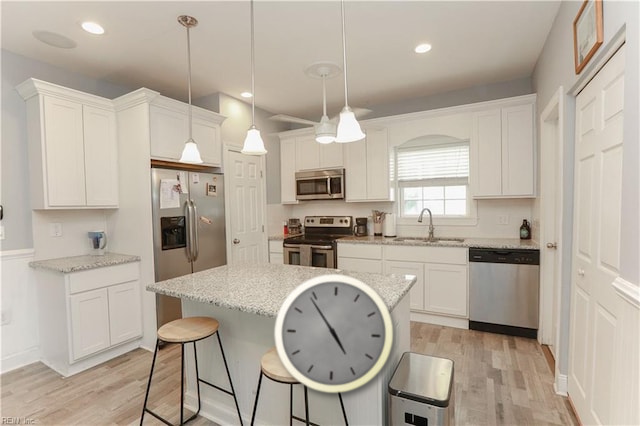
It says 4:54
